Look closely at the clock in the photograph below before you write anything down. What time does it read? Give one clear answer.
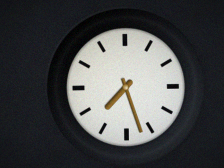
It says 7:27
